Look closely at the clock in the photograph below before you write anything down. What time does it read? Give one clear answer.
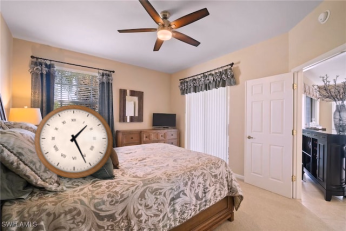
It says 1:26
